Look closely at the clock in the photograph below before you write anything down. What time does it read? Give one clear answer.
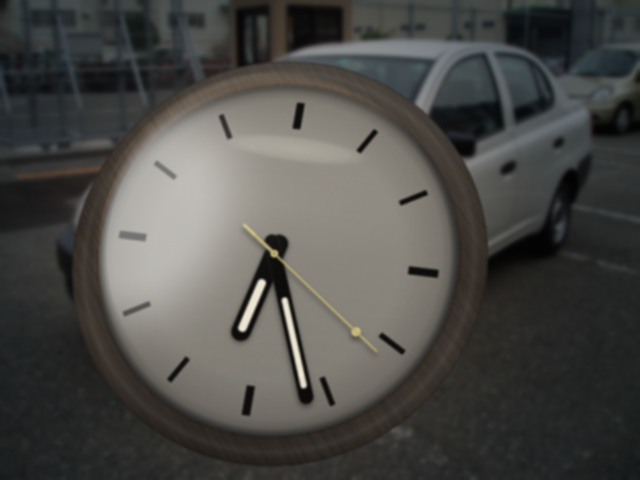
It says 6:26:21
